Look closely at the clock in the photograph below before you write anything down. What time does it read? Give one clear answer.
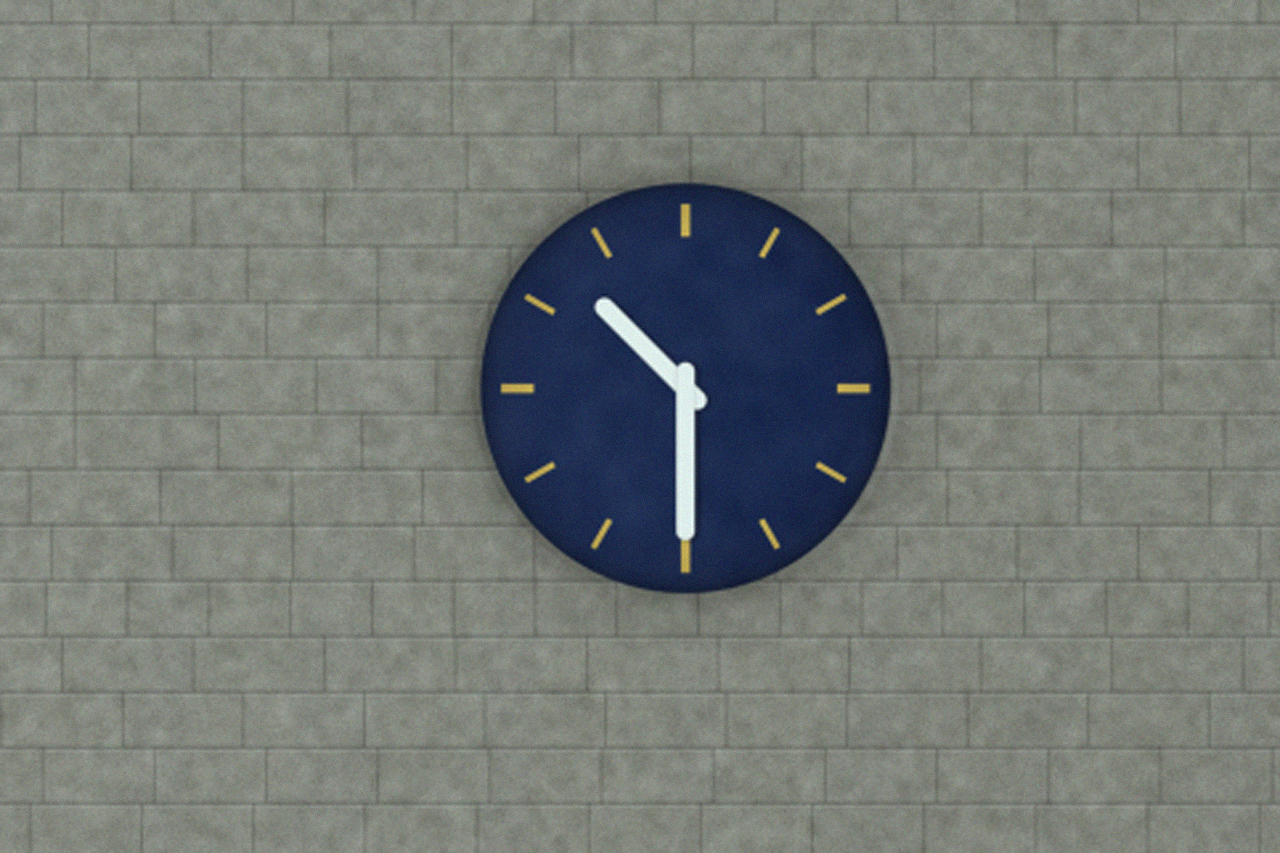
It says 10:30
